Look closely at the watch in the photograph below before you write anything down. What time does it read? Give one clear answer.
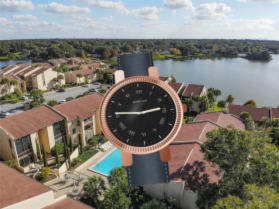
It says 2:46
